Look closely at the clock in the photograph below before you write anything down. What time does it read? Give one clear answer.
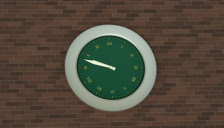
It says 9:48
